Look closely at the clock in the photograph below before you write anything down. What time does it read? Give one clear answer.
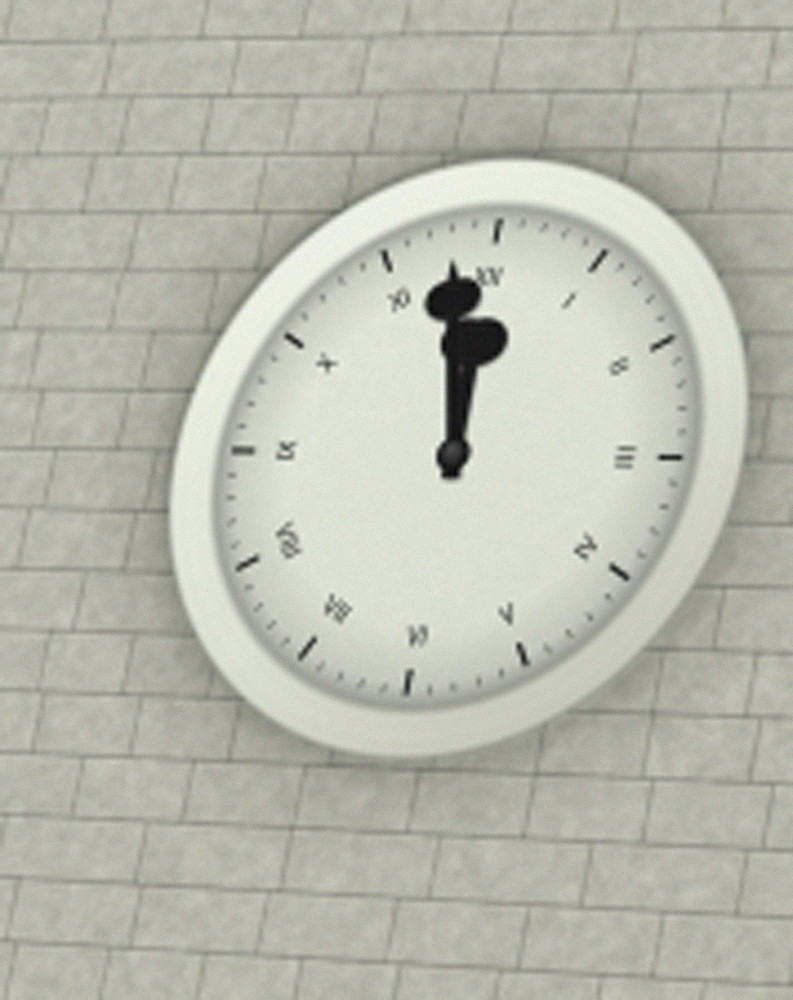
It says 11:58
